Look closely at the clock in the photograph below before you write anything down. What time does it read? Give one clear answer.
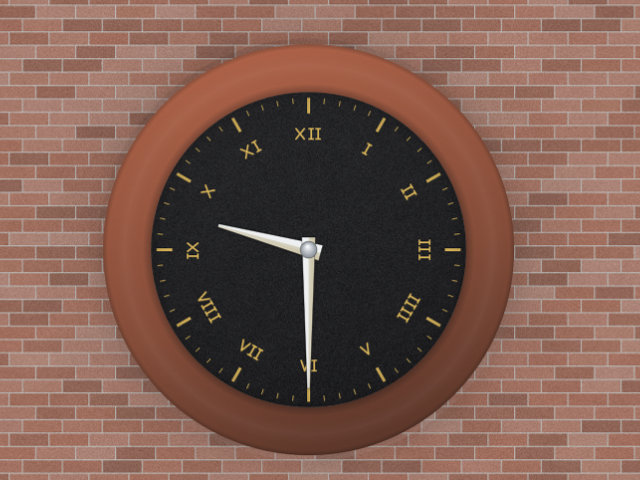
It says 9:30
